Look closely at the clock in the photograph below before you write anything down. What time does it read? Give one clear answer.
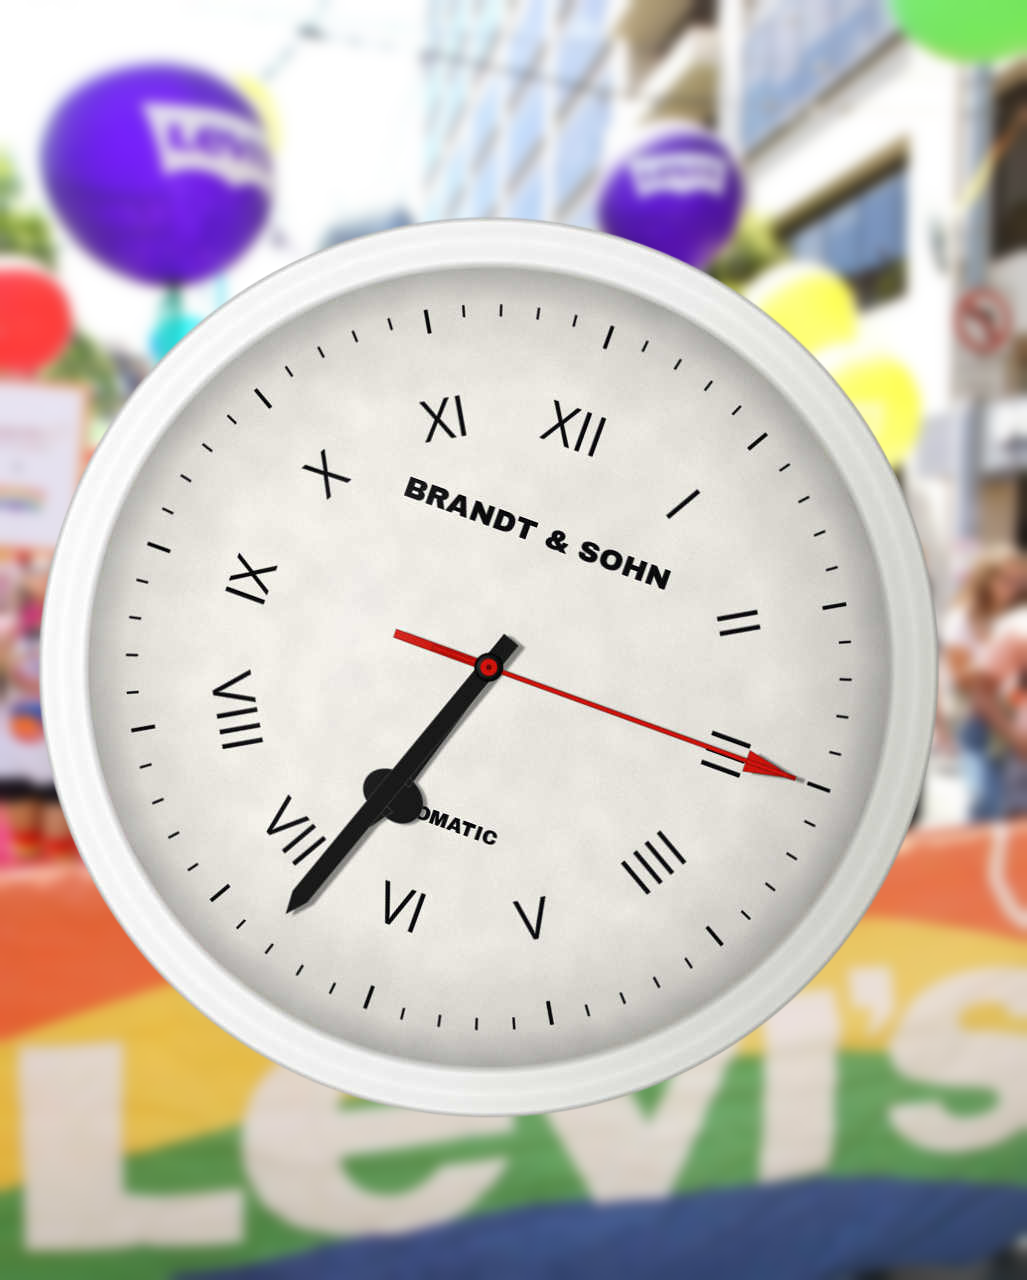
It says 6:33:15
